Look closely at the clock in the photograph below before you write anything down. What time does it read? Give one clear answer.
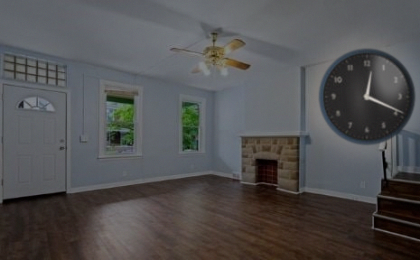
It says 12:19
